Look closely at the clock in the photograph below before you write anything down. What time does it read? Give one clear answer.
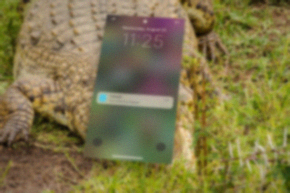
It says 11:25
